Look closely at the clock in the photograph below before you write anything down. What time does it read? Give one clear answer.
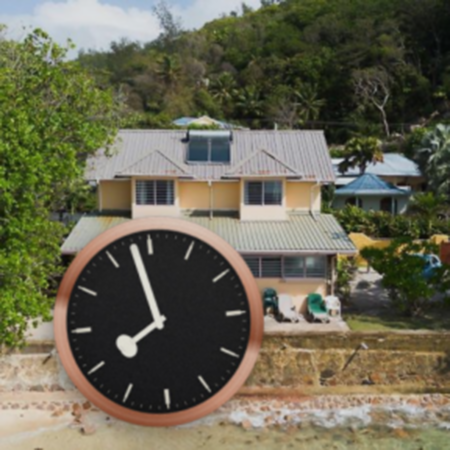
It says 7:58
